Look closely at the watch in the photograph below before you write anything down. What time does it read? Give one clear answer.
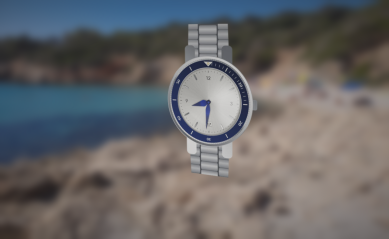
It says 8:31
